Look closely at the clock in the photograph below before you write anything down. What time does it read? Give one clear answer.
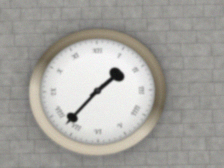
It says 1:37
